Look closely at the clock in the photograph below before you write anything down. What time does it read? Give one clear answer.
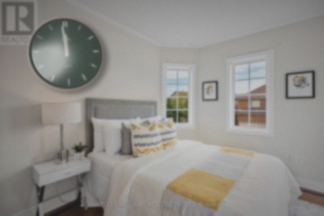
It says 11:59
